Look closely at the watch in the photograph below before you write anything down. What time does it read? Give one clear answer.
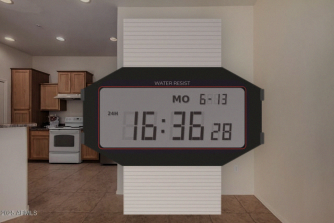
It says 16:36:28
